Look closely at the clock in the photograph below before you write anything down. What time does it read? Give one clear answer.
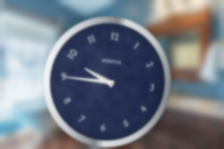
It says 9:45
